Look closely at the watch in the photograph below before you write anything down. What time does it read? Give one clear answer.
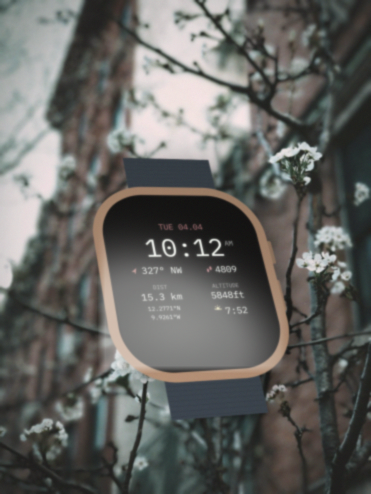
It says 10:12
